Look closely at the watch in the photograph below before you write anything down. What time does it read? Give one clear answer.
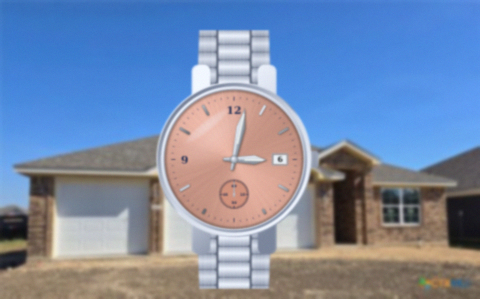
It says 3:02
